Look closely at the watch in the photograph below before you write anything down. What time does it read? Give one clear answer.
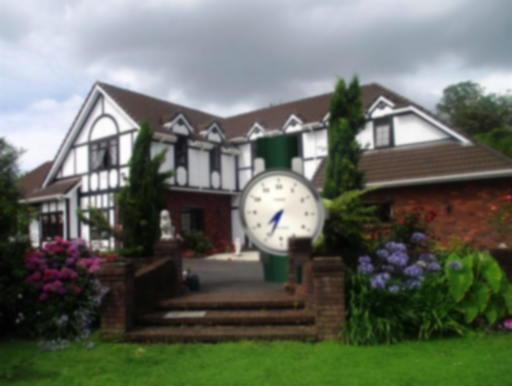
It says 7:34
